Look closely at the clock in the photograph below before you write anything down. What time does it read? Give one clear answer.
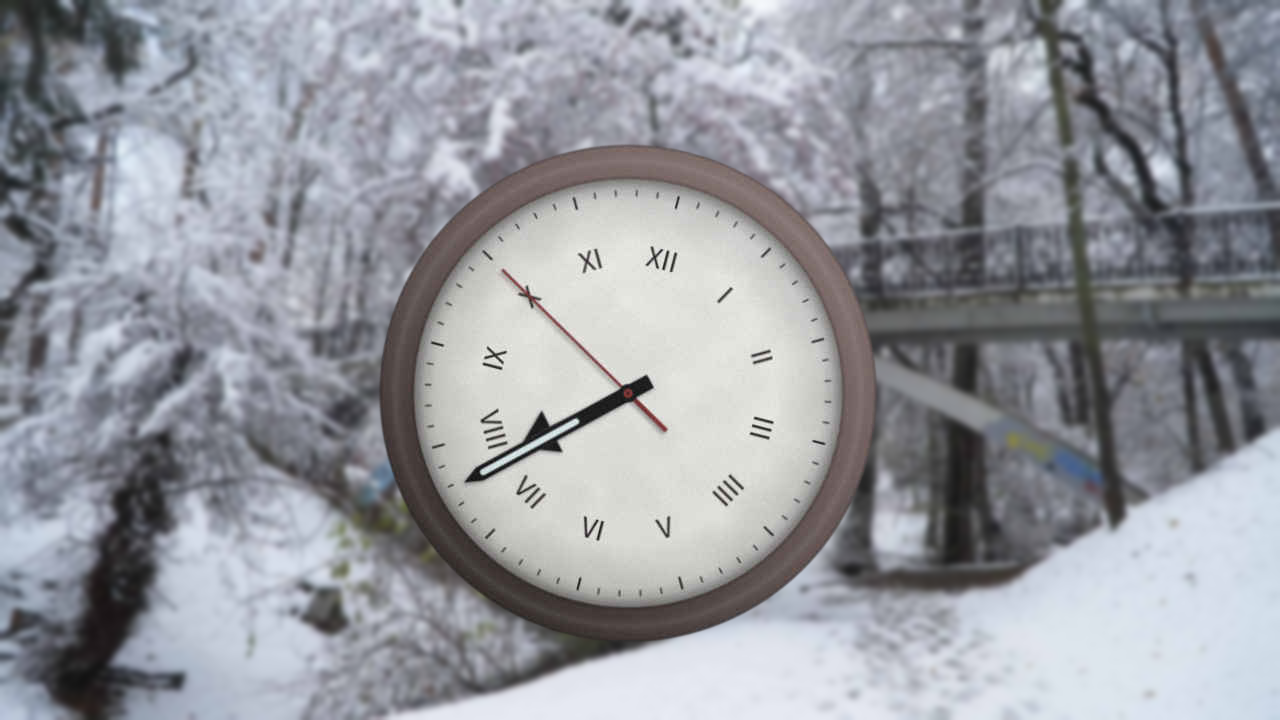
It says 7:37:50
